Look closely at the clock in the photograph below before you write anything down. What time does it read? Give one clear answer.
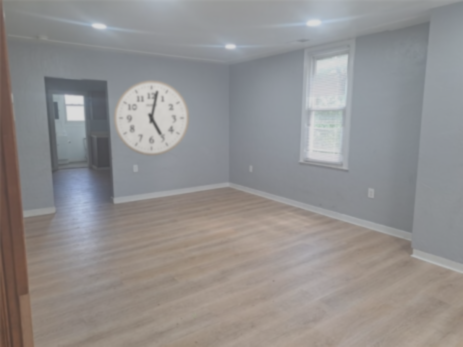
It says 5:02
